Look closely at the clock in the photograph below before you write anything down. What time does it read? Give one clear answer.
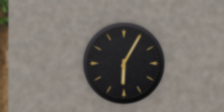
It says 6:05
